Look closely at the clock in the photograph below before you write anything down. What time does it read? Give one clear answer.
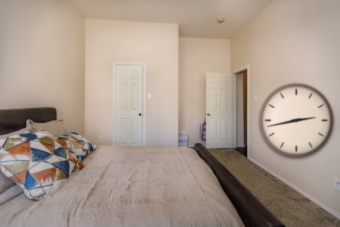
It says 2:43
